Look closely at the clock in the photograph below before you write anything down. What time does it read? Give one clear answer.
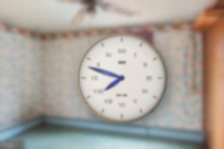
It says 7:48
